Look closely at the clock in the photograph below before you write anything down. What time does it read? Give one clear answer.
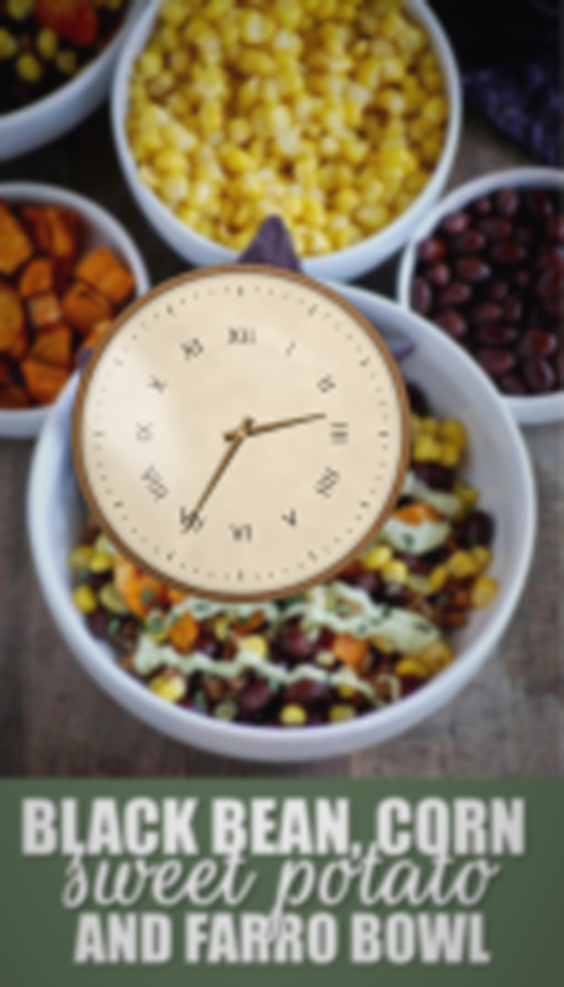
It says 2:35
